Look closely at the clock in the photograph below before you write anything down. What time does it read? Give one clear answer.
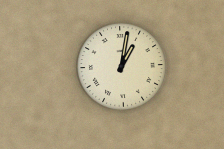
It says 1:02
